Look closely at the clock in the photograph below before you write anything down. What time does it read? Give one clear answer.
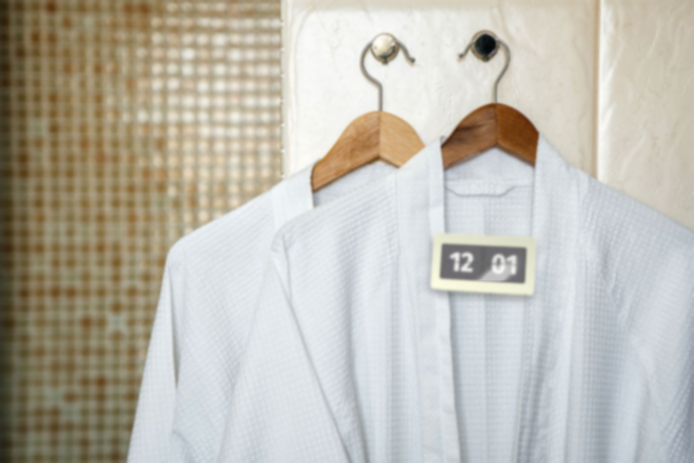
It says 12:01
